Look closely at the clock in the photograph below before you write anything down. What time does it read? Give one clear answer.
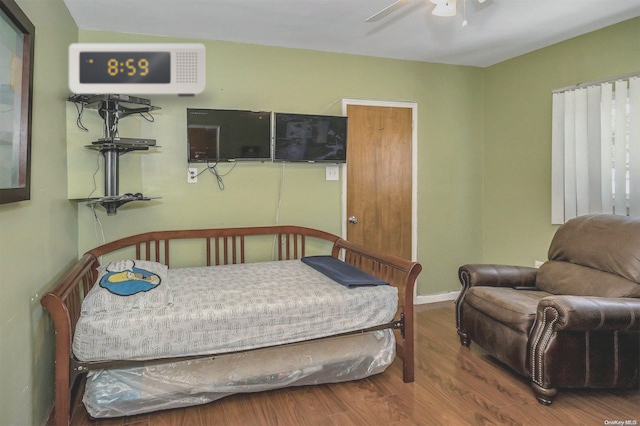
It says 8:59
